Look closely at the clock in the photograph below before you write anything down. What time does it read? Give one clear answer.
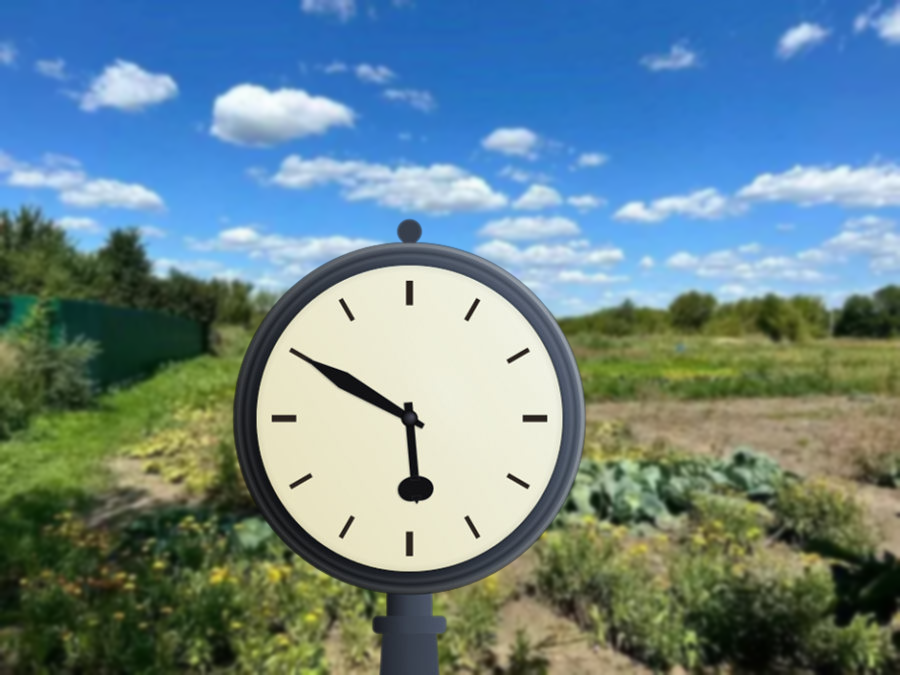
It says 5:50
